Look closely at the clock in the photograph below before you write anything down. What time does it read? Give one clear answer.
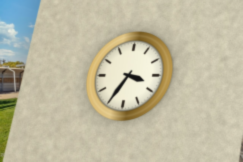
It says 3:35
